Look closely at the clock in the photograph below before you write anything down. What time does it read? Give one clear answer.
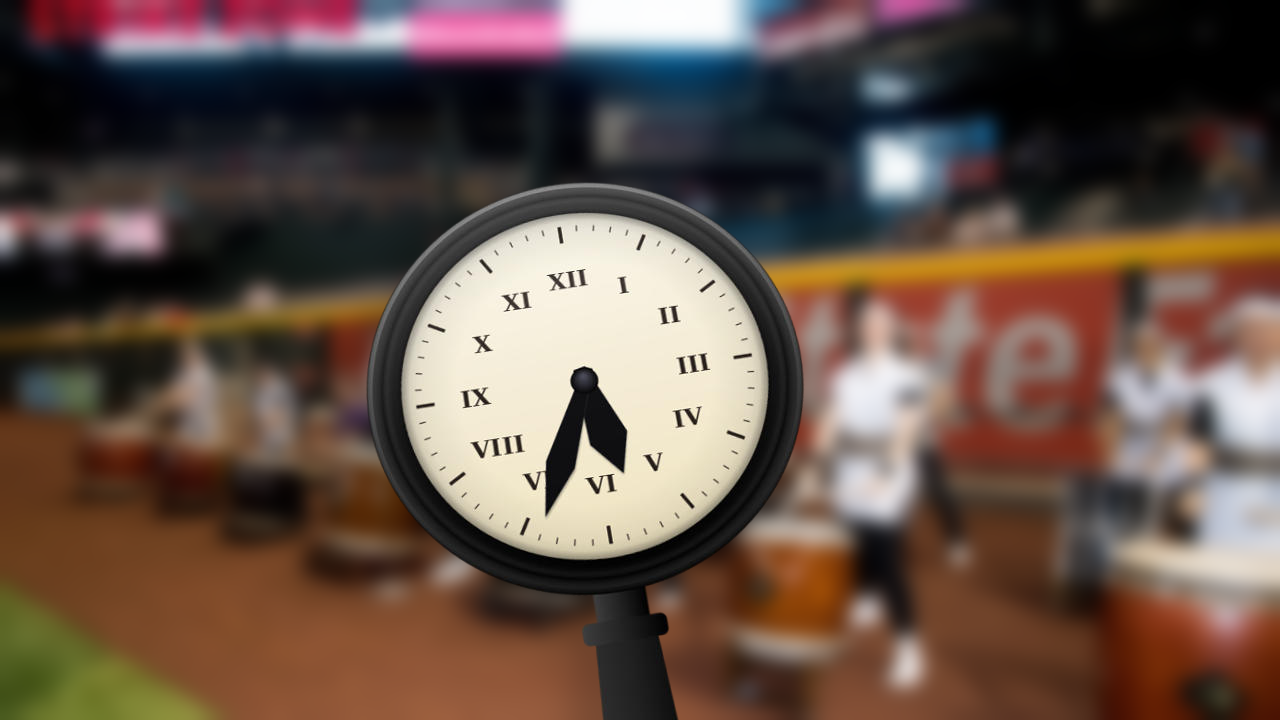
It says 5:34
